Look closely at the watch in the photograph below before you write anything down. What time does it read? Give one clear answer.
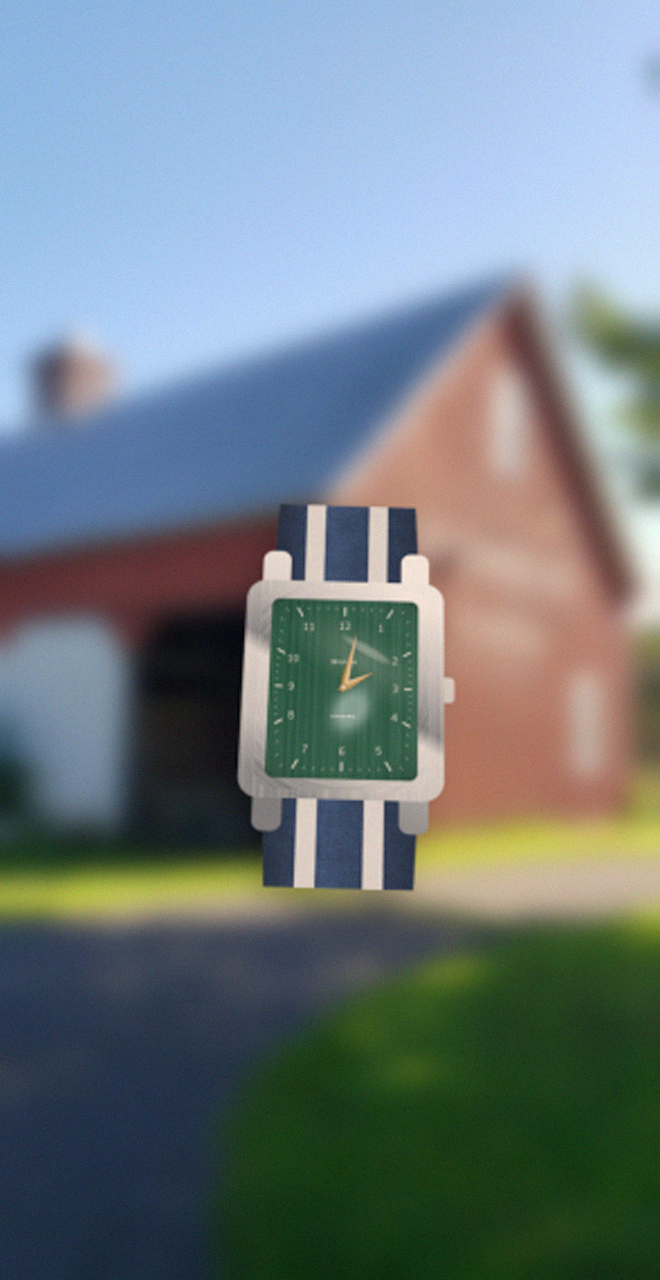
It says 2:02
